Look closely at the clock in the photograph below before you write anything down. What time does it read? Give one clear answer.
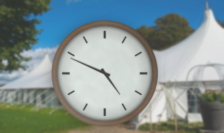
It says 4:49
